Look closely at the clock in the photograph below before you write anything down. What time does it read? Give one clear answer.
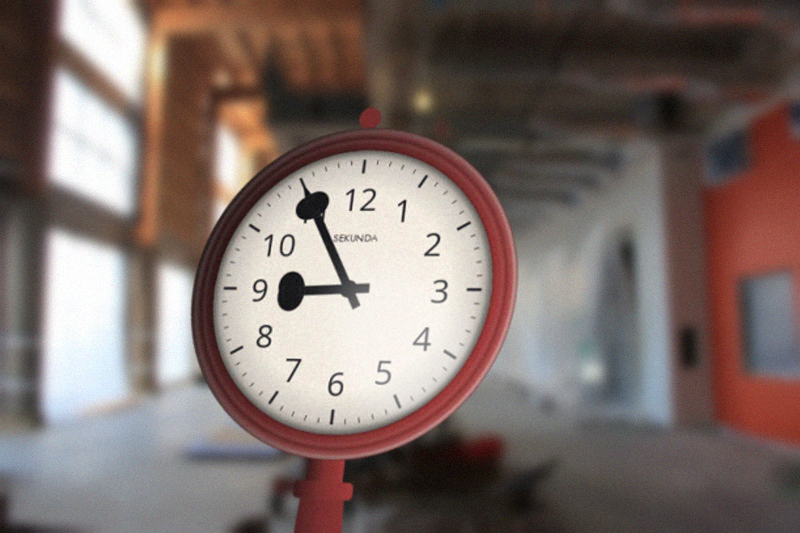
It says 8:55
